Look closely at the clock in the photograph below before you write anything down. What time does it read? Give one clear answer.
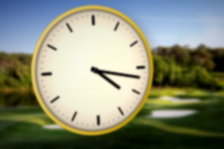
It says 4:17
